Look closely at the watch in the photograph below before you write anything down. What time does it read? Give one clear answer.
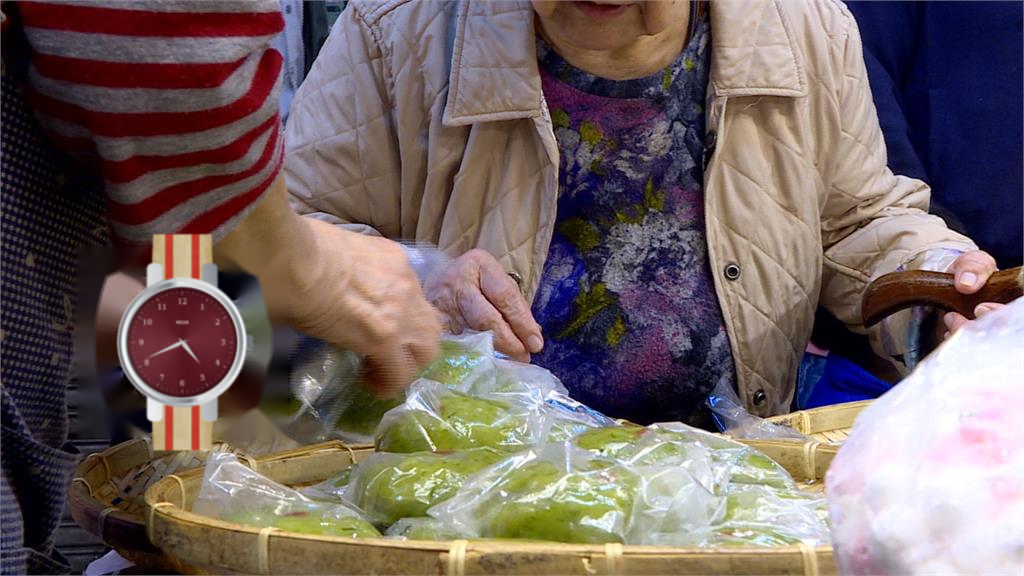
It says 4:41
